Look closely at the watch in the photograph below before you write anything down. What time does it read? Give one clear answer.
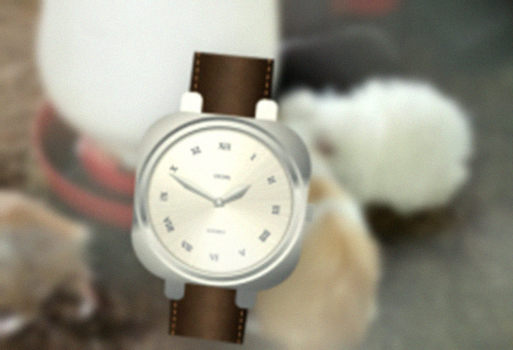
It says 1:49
